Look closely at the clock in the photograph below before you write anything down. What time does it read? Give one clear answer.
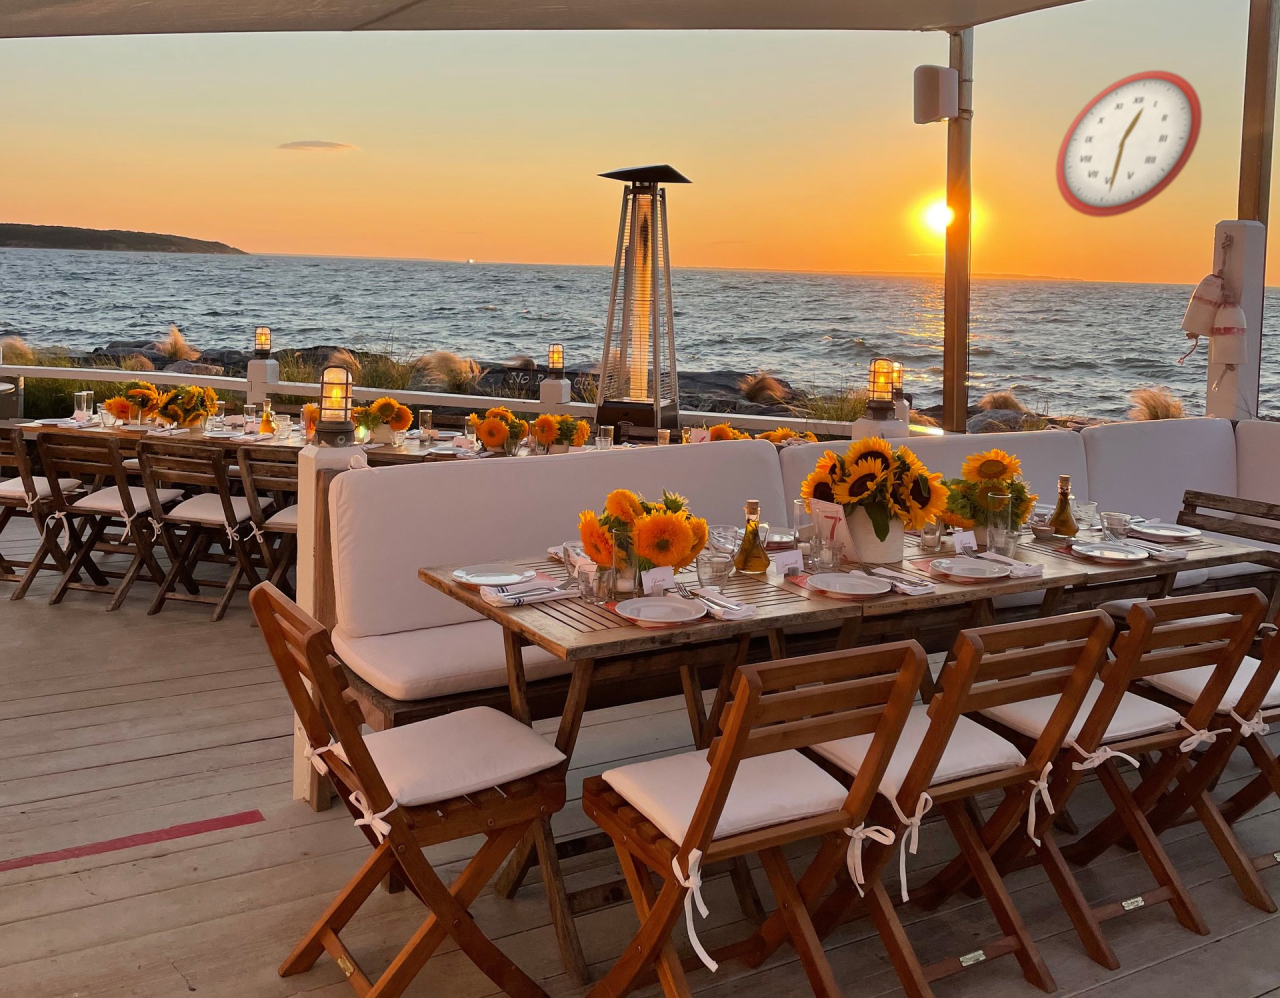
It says 12:29
